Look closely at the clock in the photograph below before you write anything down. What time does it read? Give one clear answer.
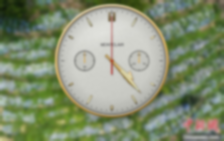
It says 4:23
